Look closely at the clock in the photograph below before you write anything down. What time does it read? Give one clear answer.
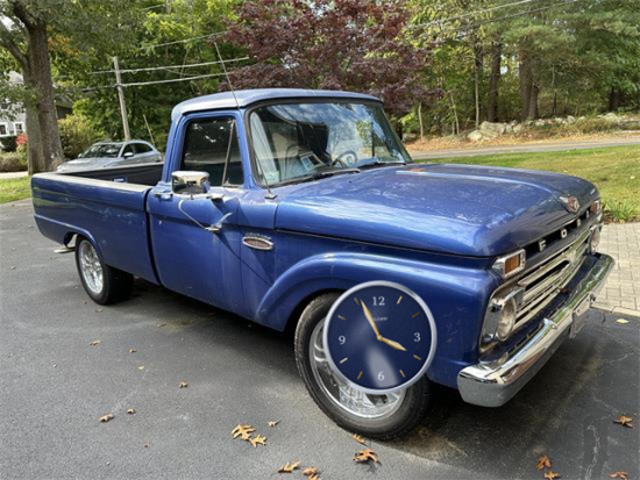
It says 3:56
